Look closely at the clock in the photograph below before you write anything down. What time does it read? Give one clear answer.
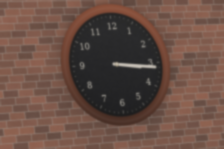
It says 3:16
